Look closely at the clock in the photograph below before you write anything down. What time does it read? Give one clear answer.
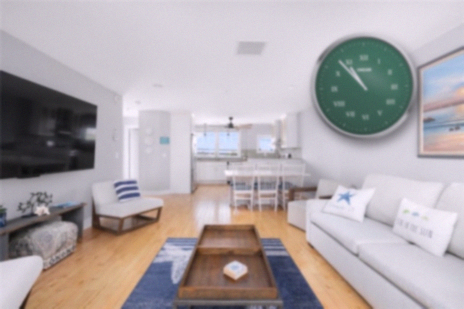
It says 10:53
